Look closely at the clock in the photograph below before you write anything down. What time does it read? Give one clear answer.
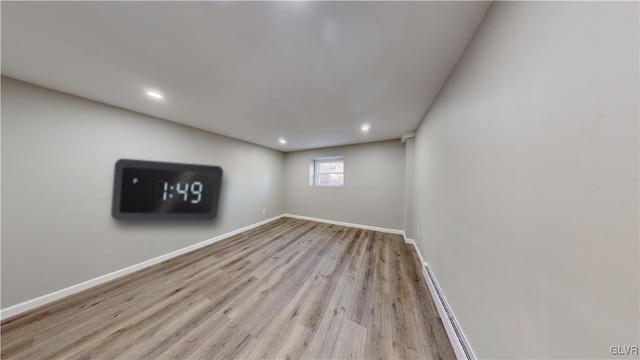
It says 1:49
